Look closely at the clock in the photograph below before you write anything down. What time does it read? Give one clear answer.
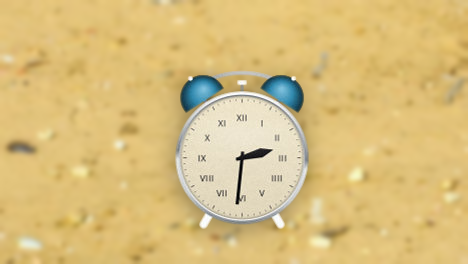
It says 2:31
